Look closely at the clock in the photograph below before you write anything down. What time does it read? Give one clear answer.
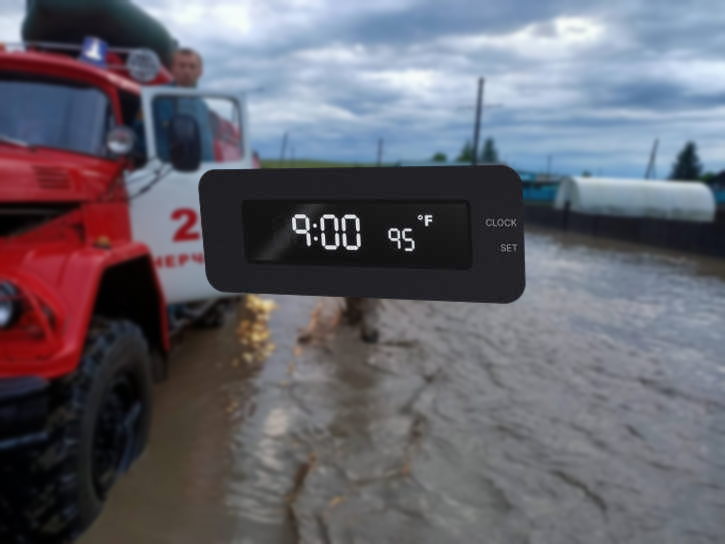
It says 9:00
